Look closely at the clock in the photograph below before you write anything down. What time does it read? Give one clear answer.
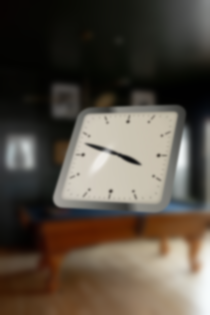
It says 3:48
